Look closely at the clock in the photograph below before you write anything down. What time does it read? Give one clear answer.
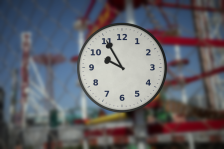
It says 9:55
